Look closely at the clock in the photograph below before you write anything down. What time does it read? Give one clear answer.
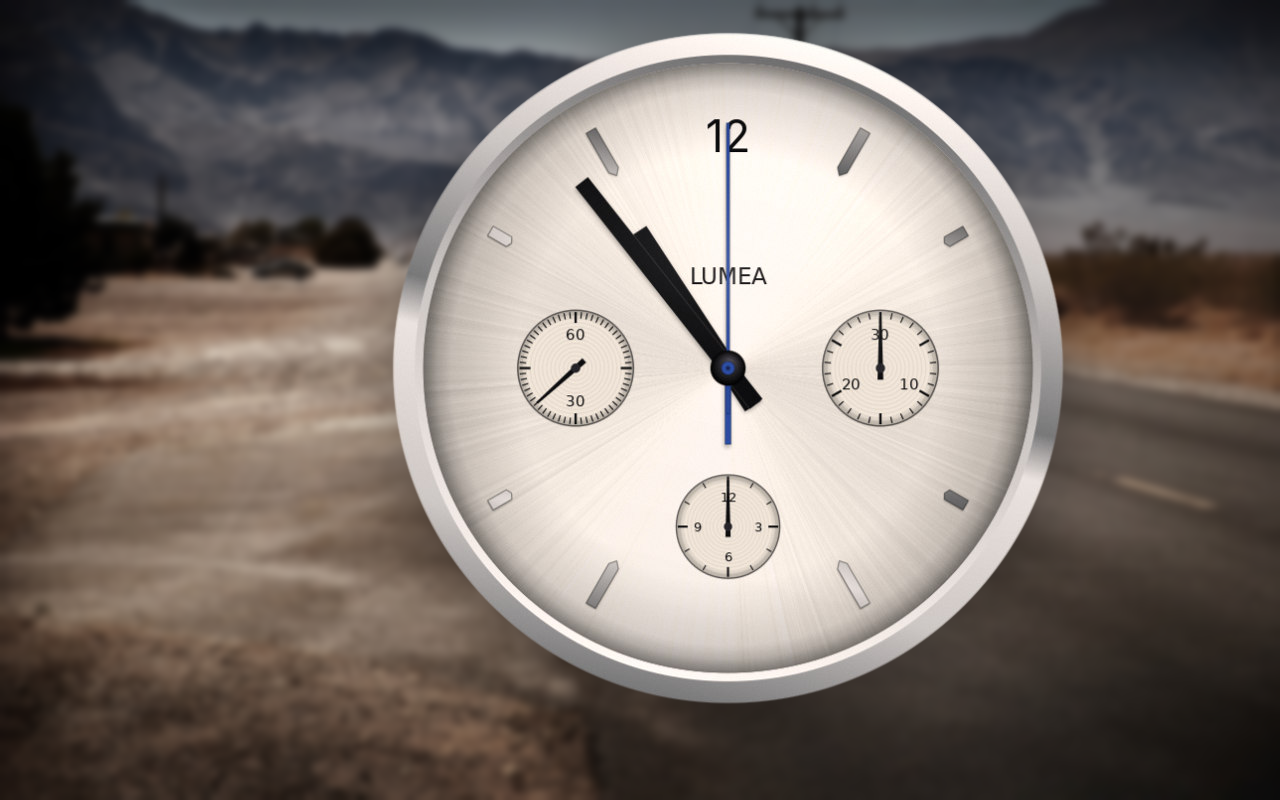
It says 10:53:38
